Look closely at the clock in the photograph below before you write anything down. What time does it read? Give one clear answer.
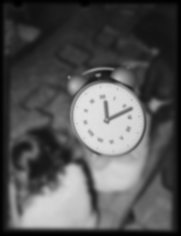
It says 12:12
